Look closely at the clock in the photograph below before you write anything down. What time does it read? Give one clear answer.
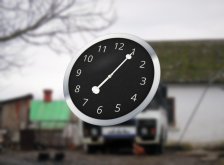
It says 7:05
